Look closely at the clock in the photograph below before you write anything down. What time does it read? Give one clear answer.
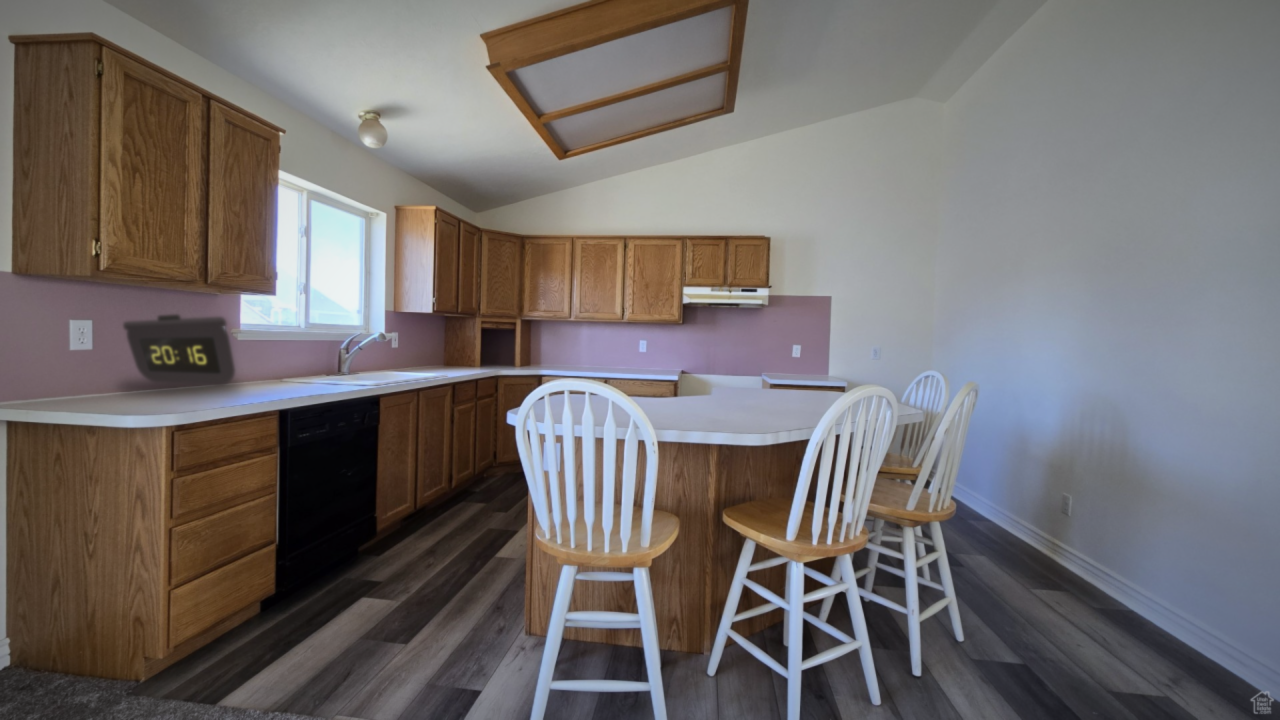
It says 20:16
